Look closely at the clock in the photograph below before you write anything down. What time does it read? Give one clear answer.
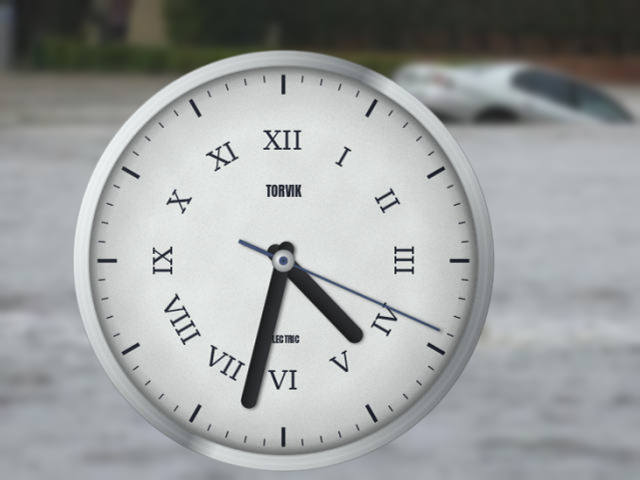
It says 4:32:19
